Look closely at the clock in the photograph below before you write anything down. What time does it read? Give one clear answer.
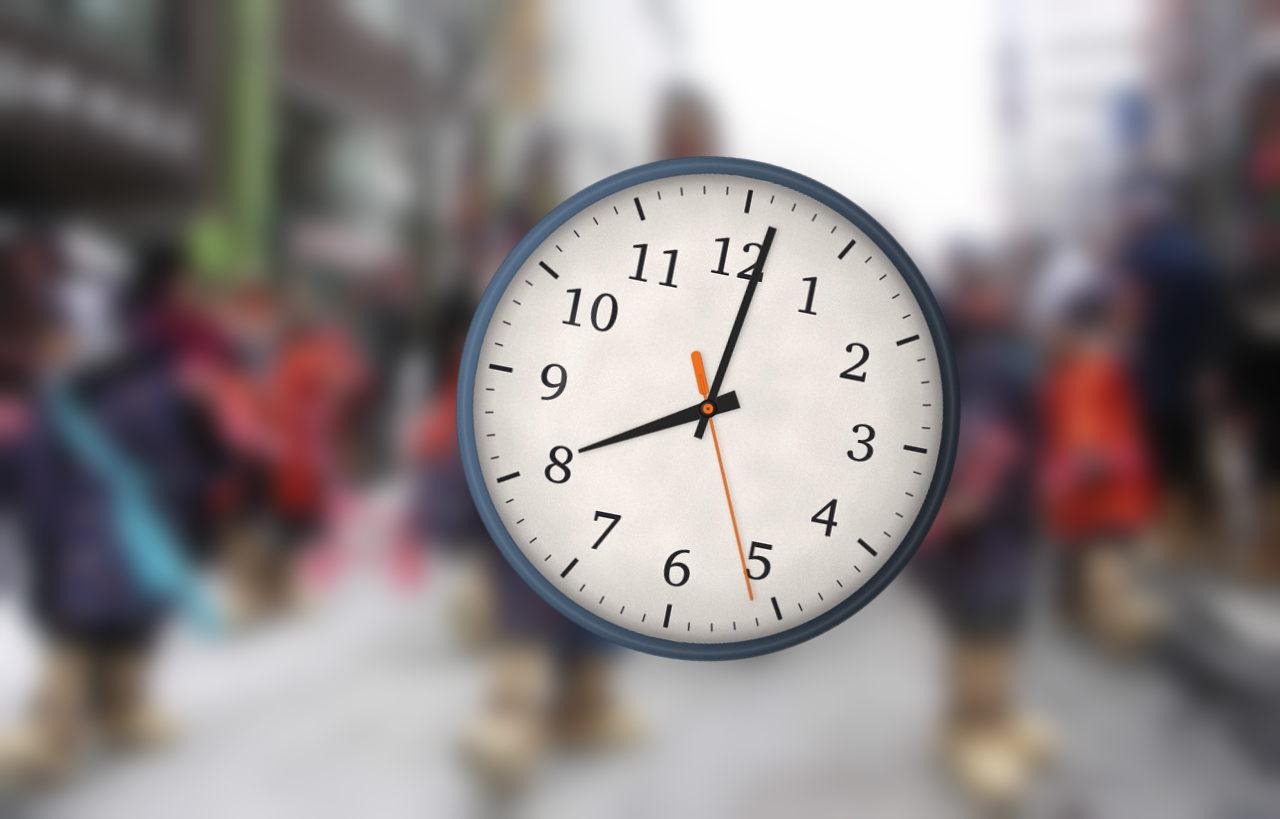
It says 8:01:26
